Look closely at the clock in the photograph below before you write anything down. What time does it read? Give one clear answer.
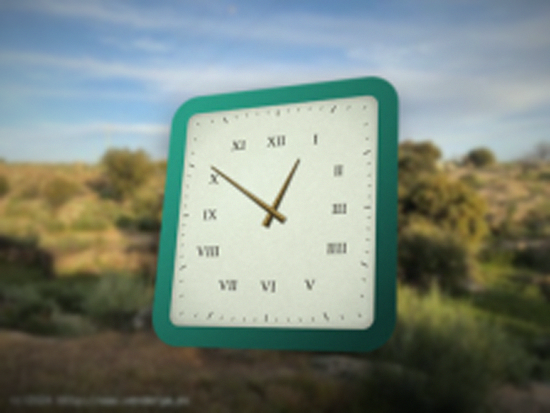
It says 12:51
